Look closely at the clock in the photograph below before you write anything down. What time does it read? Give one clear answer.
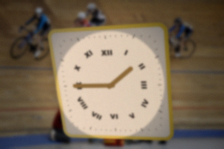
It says 1:45
